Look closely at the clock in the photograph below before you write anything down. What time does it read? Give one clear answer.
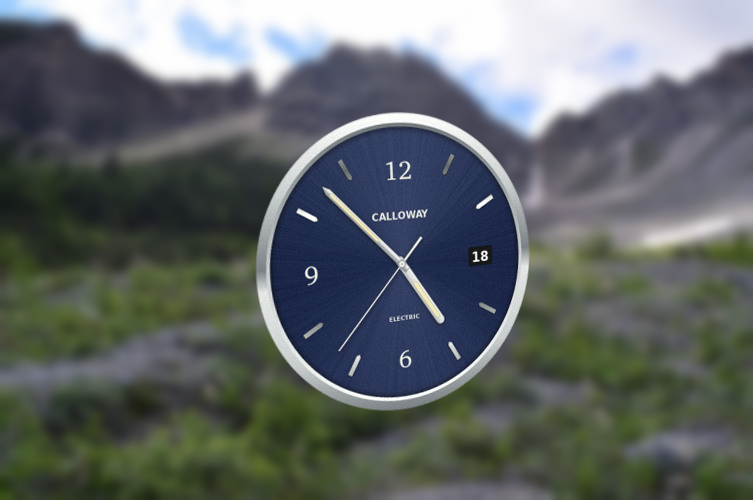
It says 4:52:37
